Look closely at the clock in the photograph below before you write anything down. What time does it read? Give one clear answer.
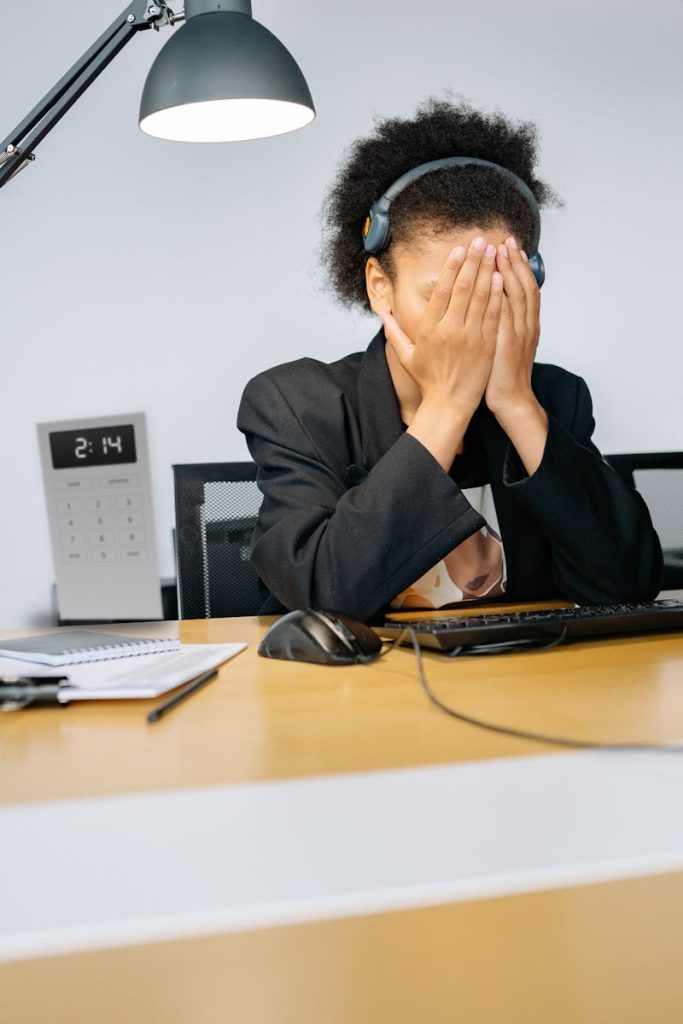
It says 2:14
